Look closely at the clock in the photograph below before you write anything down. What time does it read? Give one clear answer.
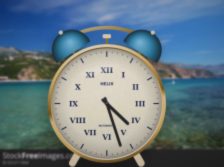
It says 4:27
